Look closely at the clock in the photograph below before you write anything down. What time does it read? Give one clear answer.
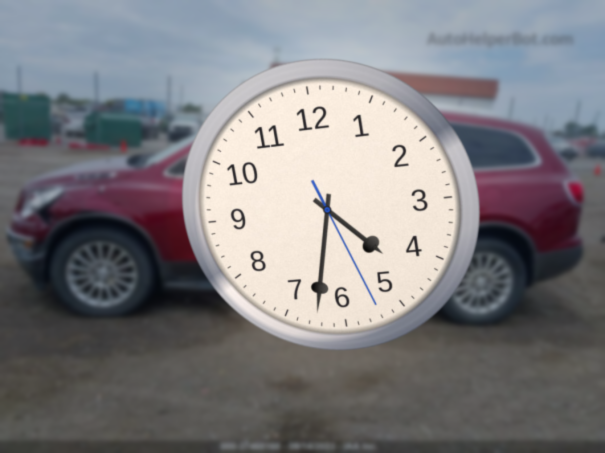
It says 4:32:27
